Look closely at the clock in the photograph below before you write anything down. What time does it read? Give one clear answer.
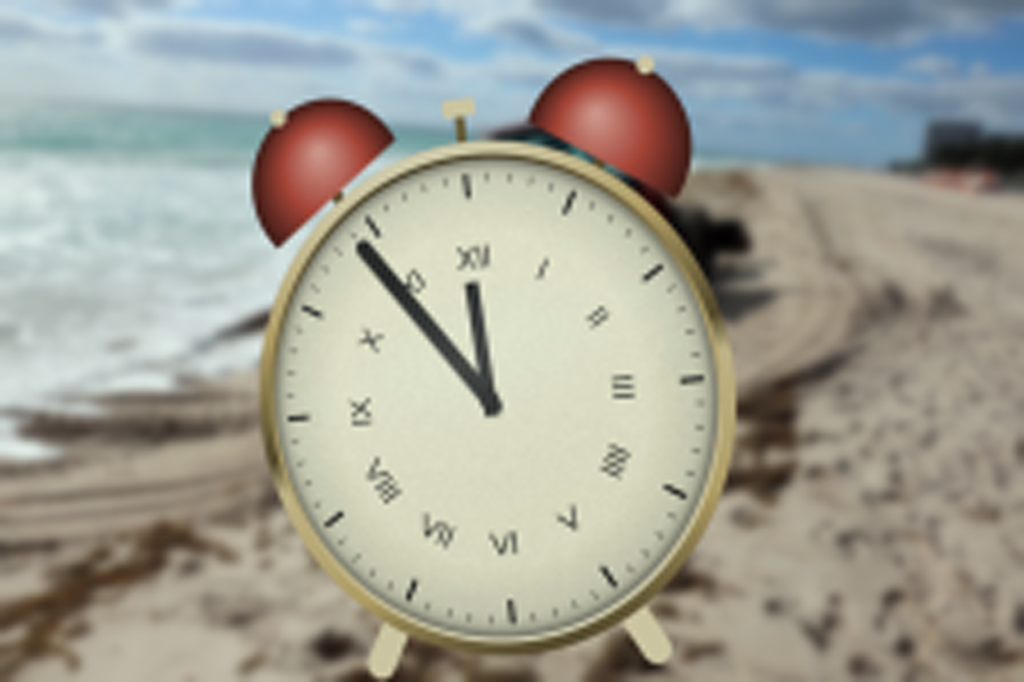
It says 11:54
